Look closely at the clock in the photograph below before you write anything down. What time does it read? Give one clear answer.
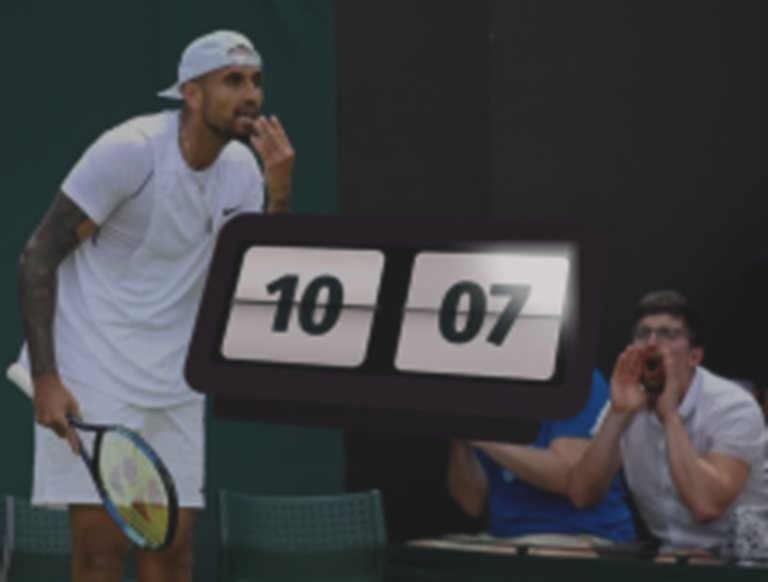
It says 10:07
